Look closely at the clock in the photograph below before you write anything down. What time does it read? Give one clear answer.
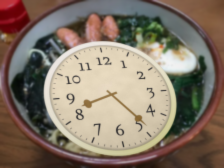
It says 8:24
